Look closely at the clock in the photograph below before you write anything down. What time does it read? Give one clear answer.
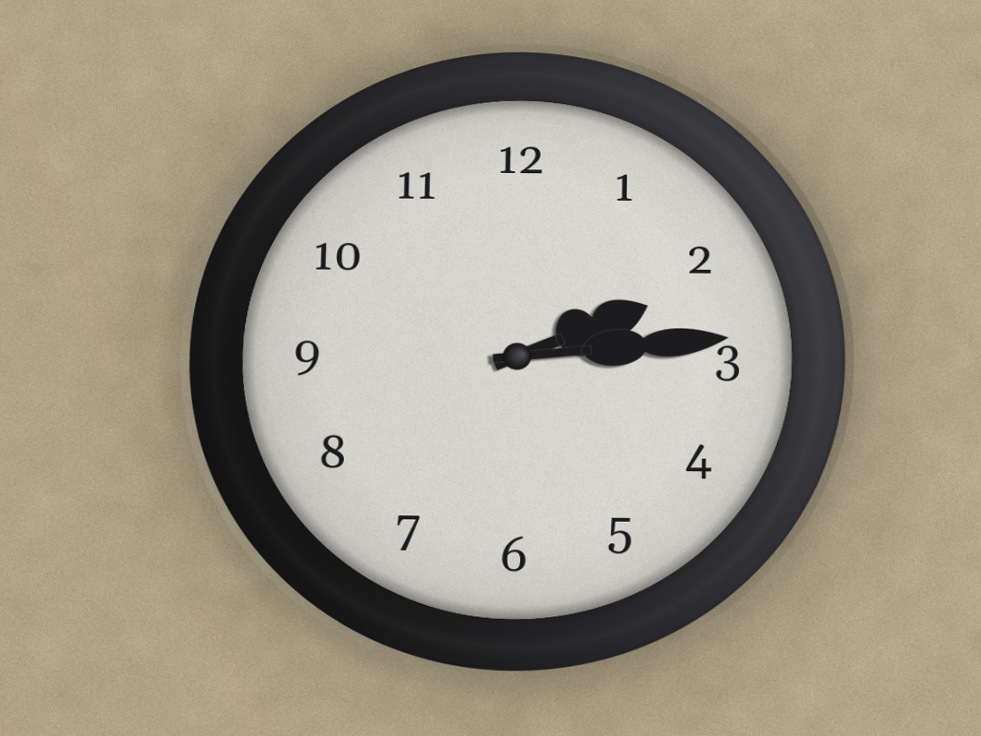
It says 2:14
